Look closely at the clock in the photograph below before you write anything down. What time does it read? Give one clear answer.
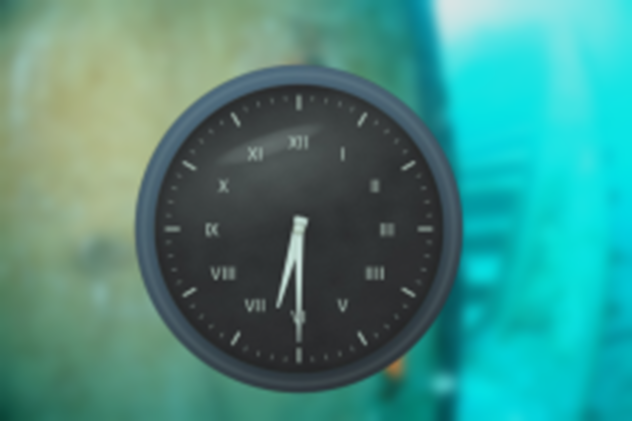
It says 6:30
